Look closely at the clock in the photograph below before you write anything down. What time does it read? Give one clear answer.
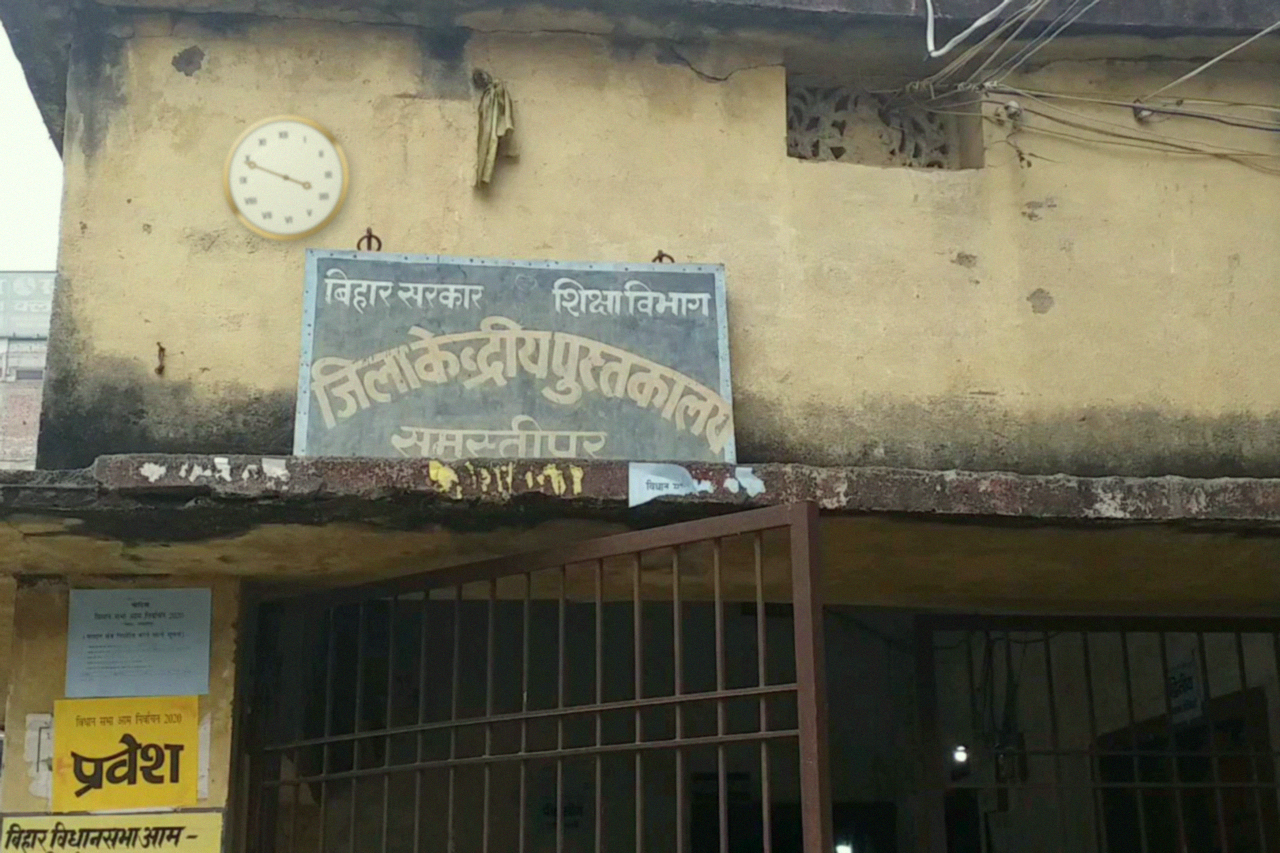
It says 3:49
